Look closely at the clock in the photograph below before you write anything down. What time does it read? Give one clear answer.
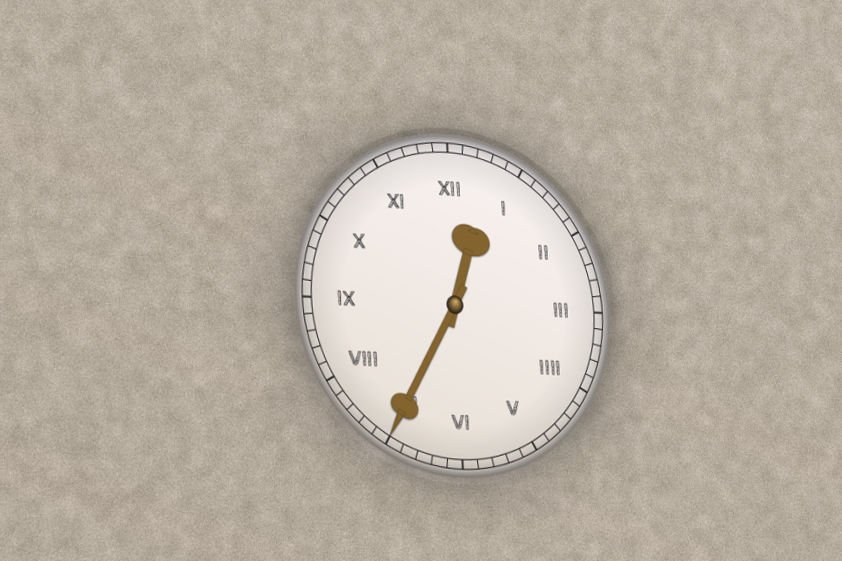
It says 12:35
